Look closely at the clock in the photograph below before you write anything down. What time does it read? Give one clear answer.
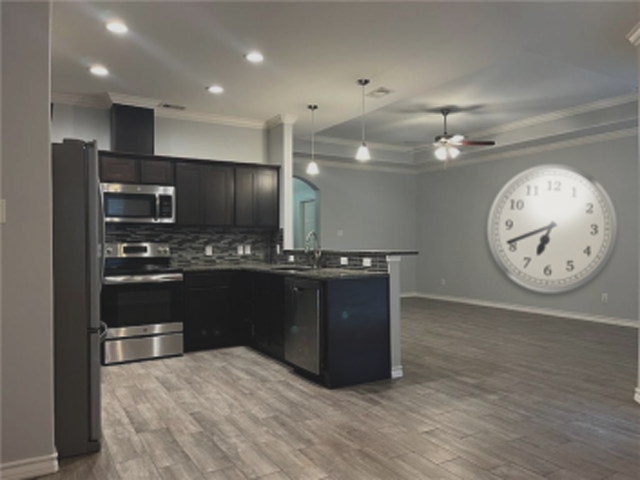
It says 6:41
